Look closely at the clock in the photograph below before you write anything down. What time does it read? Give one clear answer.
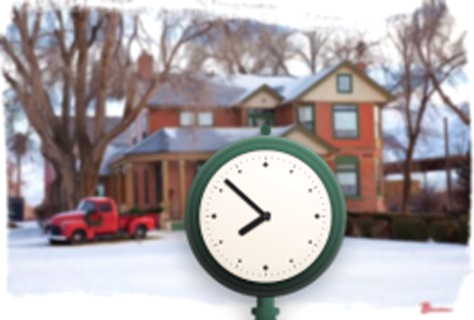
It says 7:52
